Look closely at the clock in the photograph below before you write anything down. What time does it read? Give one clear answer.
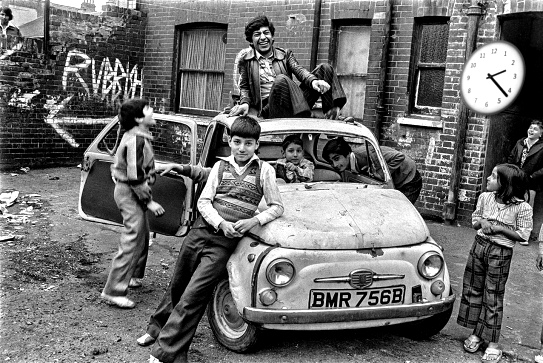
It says 2:22
